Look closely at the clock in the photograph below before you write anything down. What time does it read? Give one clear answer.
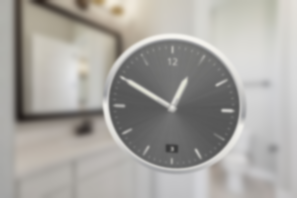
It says 12:50
